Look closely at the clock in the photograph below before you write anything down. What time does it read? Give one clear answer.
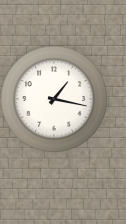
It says 1:17
